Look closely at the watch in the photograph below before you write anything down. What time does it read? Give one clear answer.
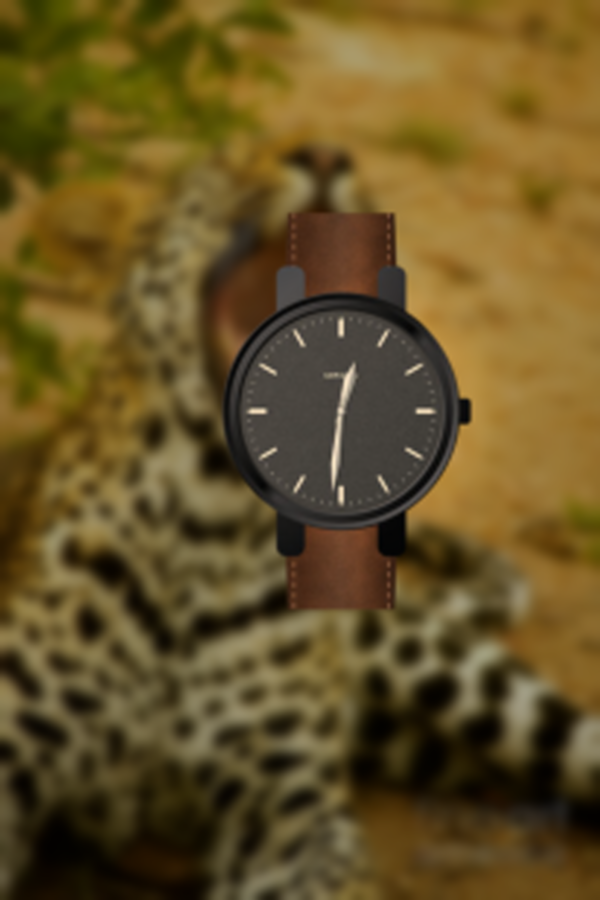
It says 12:31
